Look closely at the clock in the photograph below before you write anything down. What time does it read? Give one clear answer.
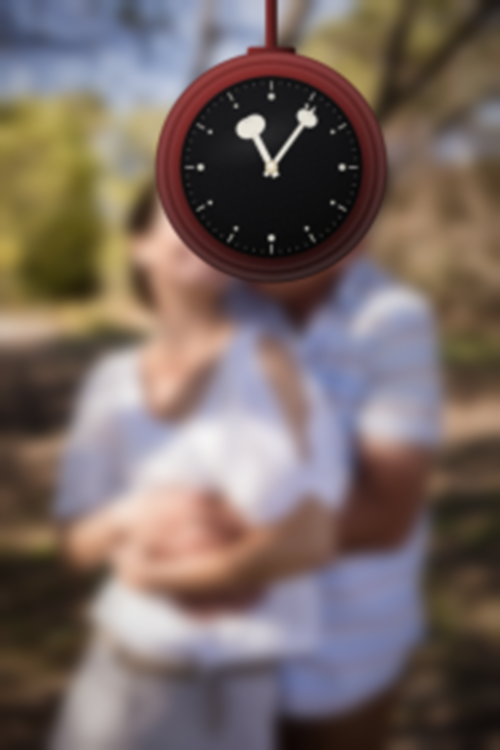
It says 11:06
